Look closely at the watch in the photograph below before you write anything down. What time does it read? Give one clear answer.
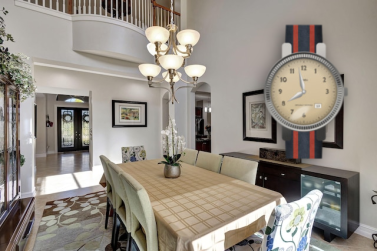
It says 7:58
